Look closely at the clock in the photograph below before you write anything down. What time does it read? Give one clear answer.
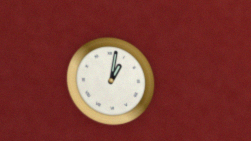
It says 1:02
